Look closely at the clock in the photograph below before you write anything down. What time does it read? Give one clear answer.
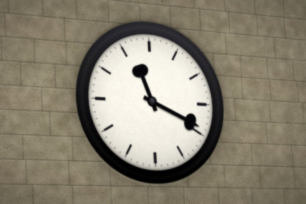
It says 11:19
